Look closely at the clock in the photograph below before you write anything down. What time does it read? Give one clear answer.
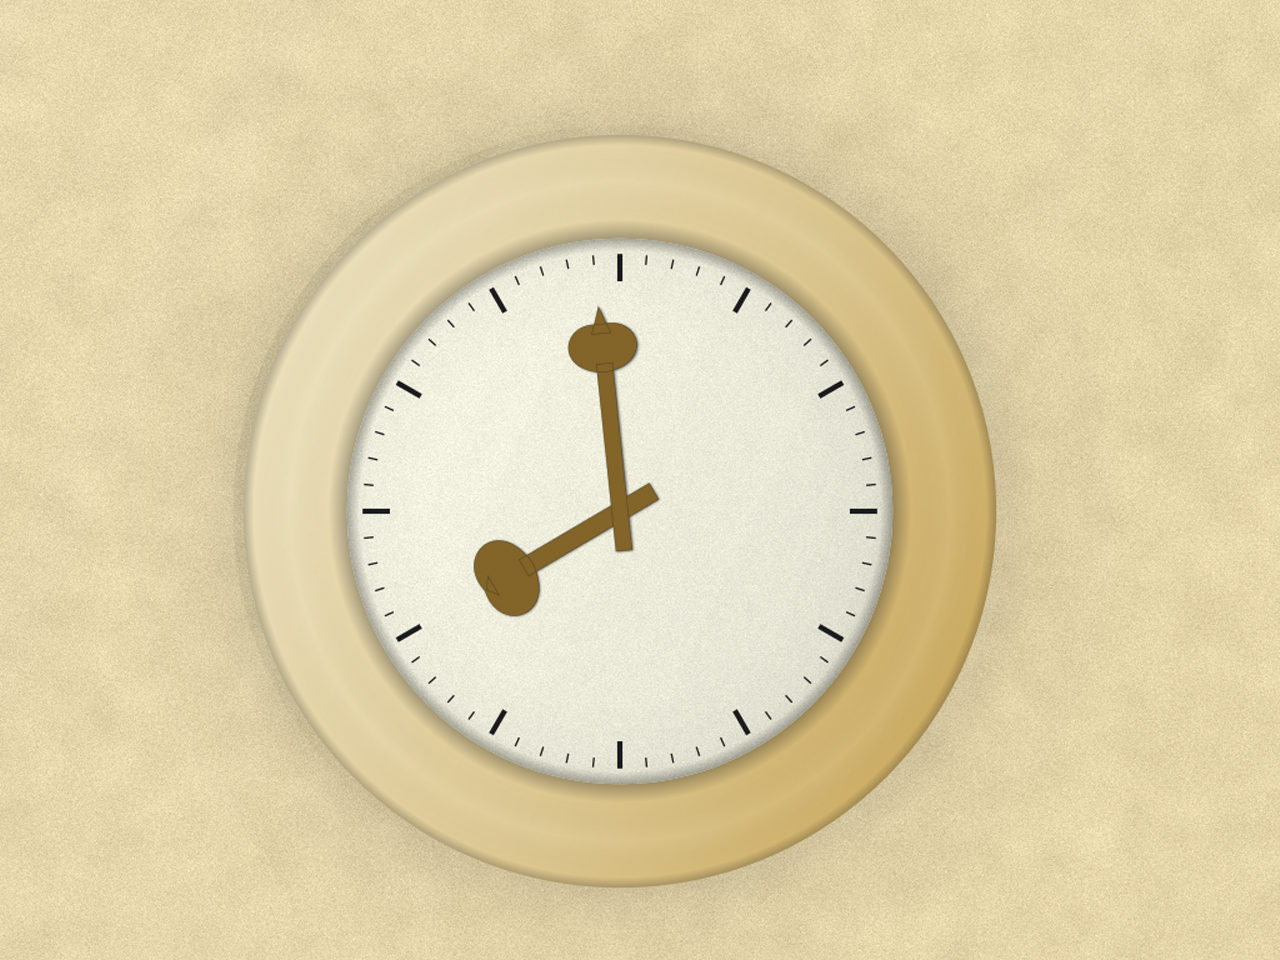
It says 7:59
